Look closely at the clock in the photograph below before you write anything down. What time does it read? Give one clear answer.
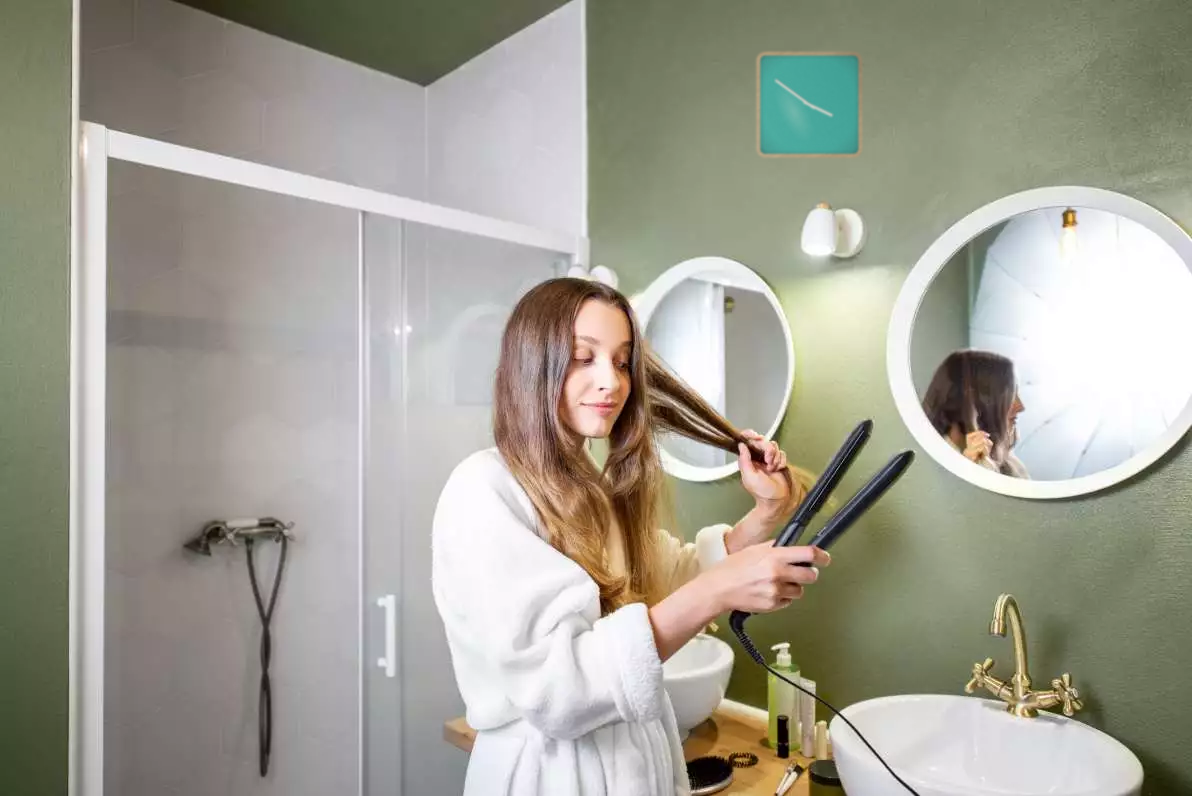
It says 3:51
